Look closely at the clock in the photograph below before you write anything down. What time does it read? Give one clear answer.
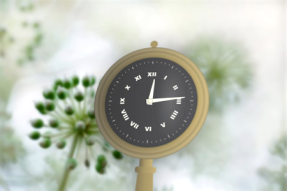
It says 12:14
